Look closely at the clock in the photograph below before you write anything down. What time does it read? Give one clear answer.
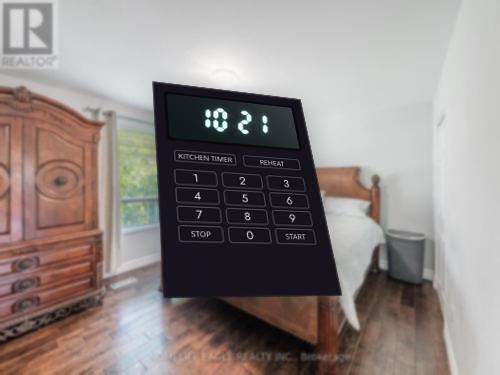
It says 10:21
